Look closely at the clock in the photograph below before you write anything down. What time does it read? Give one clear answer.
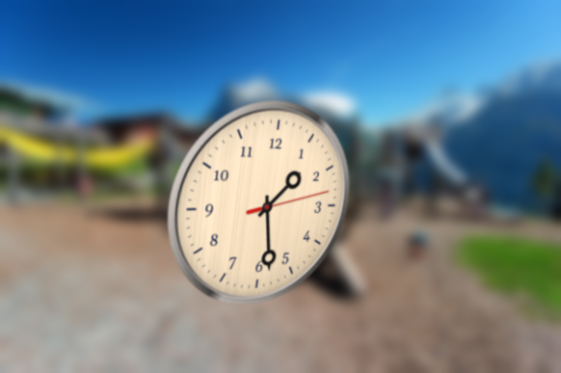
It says 1:28:13
